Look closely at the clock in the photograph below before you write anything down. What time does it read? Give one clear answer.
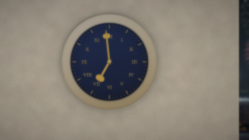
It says 6:59
